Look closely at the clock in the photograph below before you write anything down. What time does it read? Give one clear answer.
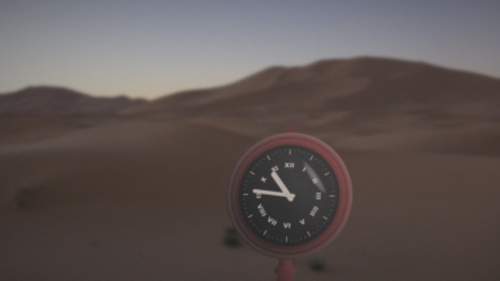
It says 10:46
